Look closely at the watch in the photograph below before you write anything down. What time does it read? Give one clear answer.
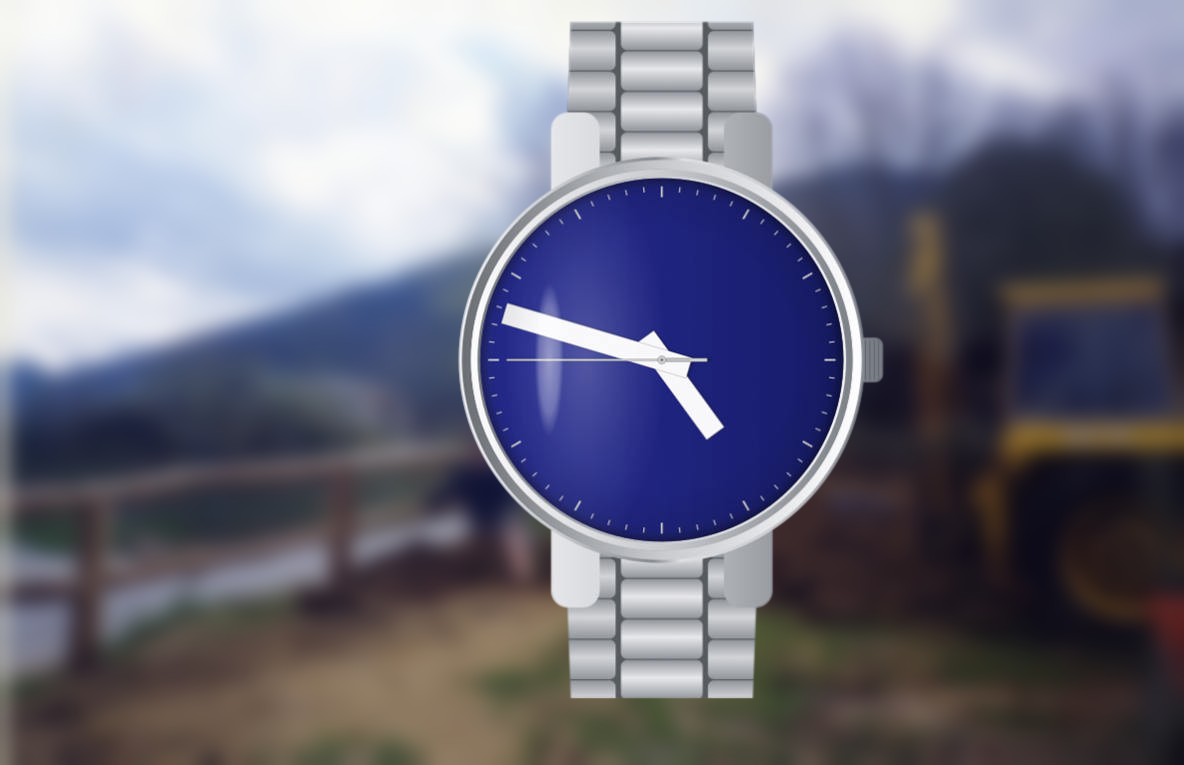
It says 4:47:45
